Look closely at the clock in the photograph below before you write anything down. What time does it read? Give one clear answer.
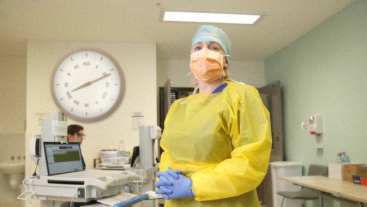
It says 8:11
